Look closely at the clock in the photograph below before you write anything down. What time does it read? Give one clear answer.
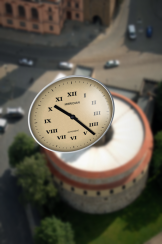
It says 10:23
